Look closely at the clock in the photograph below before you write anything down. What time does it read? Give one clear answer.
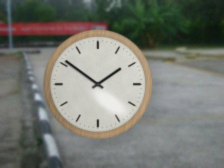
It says 1:51
